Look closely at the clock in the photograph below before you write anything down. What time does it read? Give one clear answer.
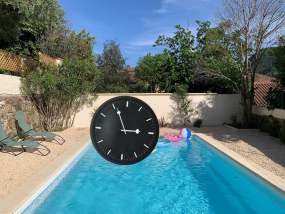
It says 2:56
